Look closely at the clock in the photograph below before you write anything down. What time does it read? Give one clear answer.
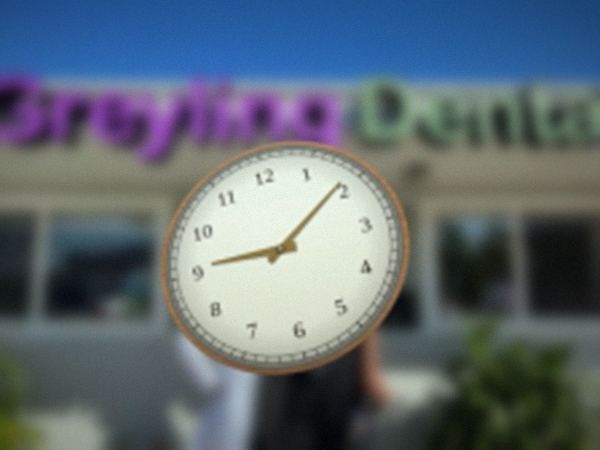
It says 9:09
